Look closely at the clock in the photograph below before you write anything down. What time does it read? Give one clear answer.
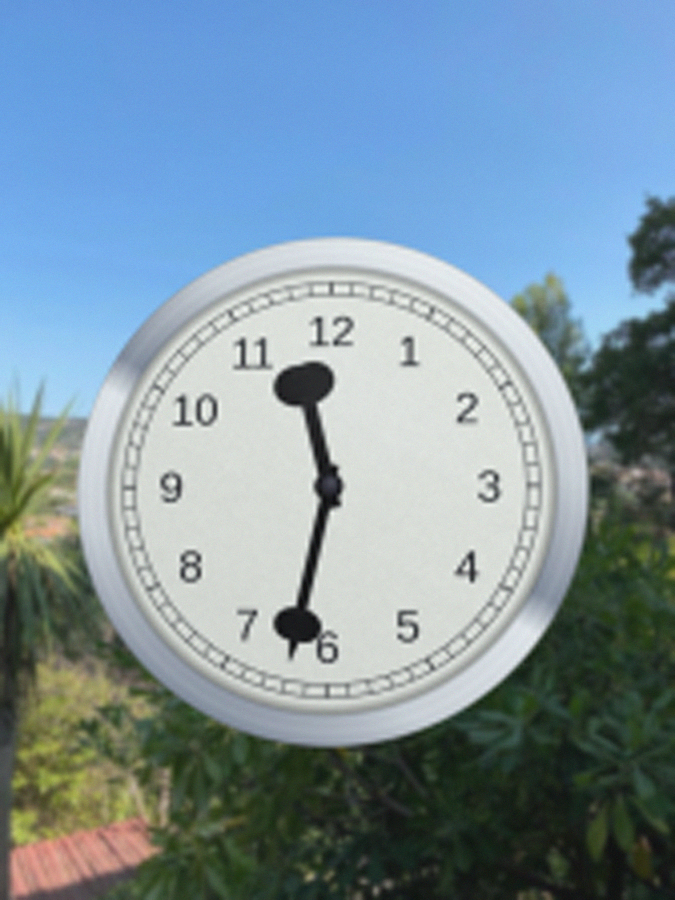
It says 11:32
